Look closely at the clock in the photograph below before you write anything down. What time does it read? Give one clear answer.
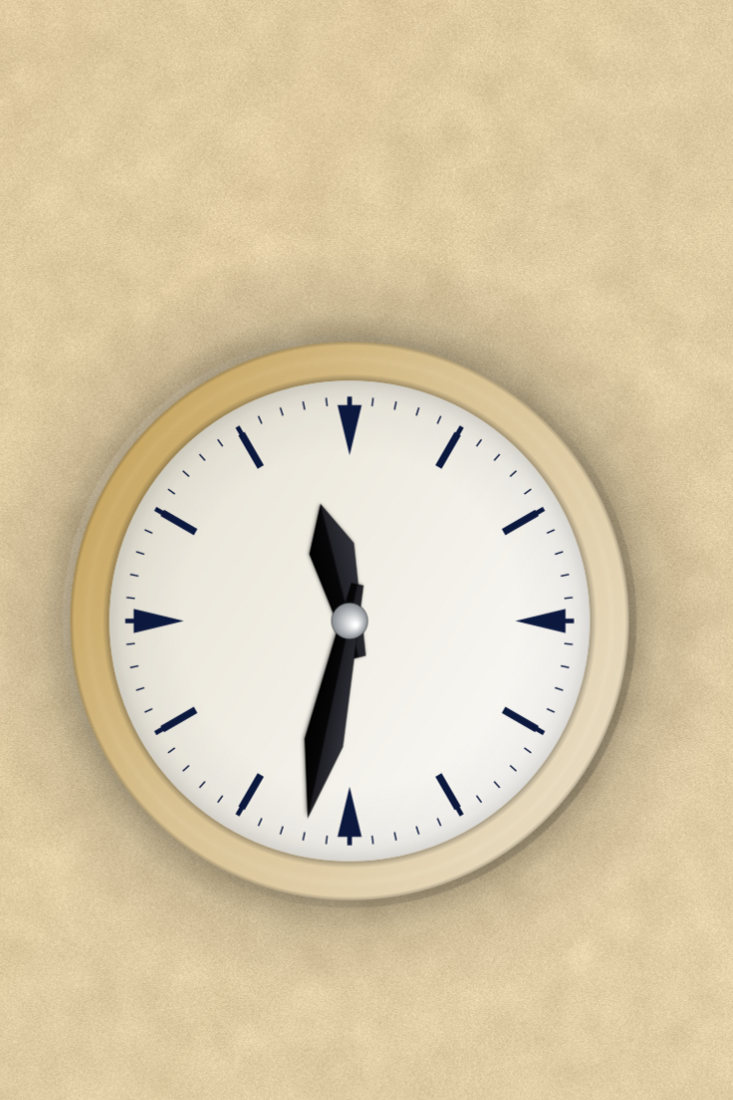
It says 11:32
